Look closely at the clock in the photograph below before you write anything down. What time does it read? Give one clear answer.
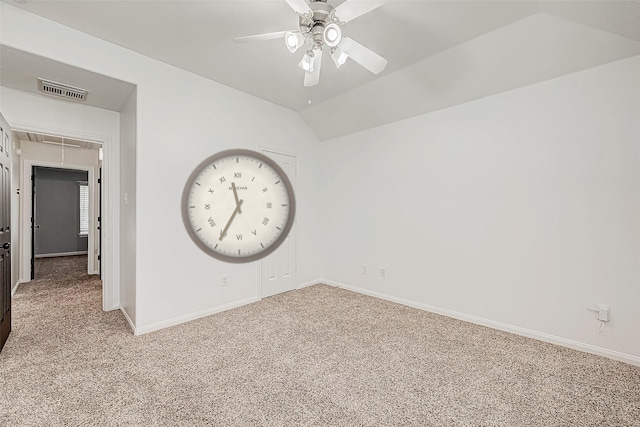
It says 11:35
